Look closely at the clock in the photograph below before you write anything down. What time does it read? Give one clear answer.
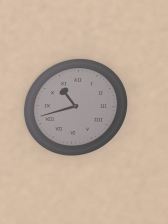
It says 10:42
